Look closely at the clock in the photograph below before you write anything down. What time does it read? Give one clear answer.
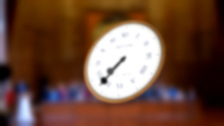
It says 7:37
